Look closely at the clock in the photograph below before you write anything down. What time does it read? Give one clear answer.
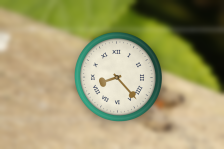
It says 8:23
